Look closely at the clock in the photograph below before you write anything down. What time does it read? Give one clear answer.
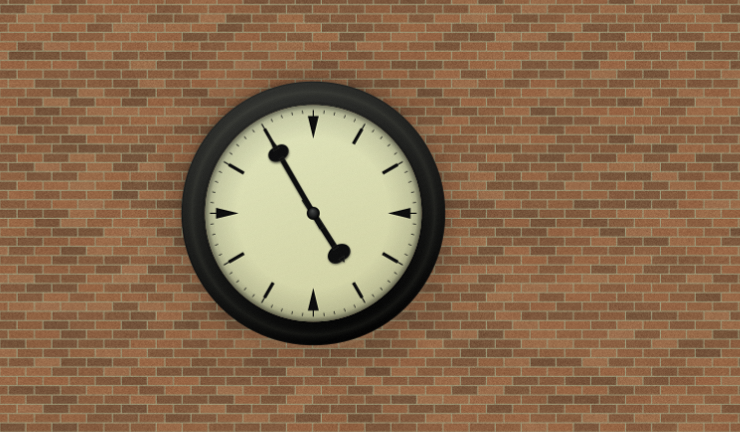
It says 4:55
